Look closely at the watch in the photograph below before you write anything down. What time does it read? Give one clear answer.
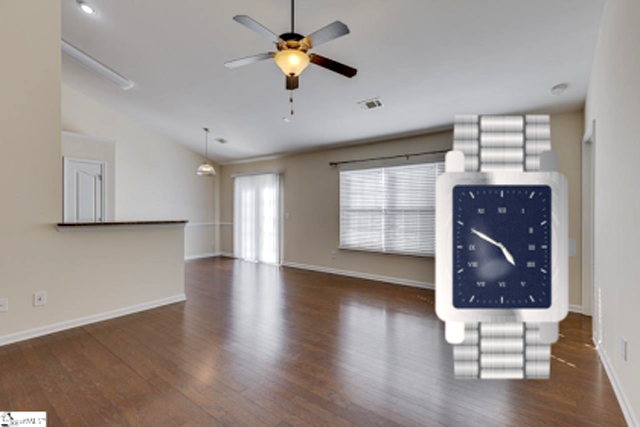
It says 4:50
